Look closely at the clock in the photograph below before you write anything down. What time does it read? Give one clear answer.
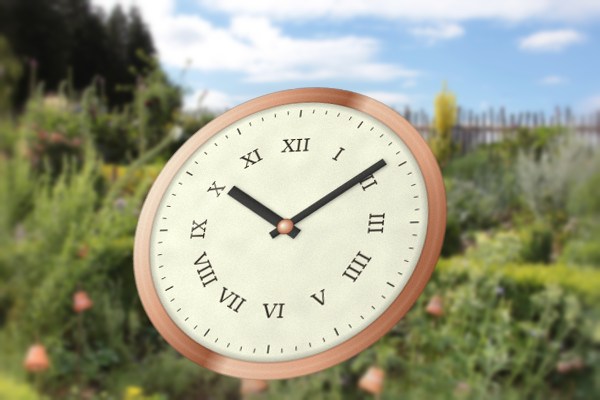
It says 10:09
